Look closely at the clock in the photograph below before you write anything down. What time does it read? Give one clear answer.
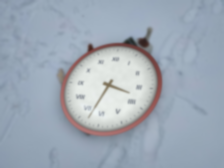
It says 3:33
